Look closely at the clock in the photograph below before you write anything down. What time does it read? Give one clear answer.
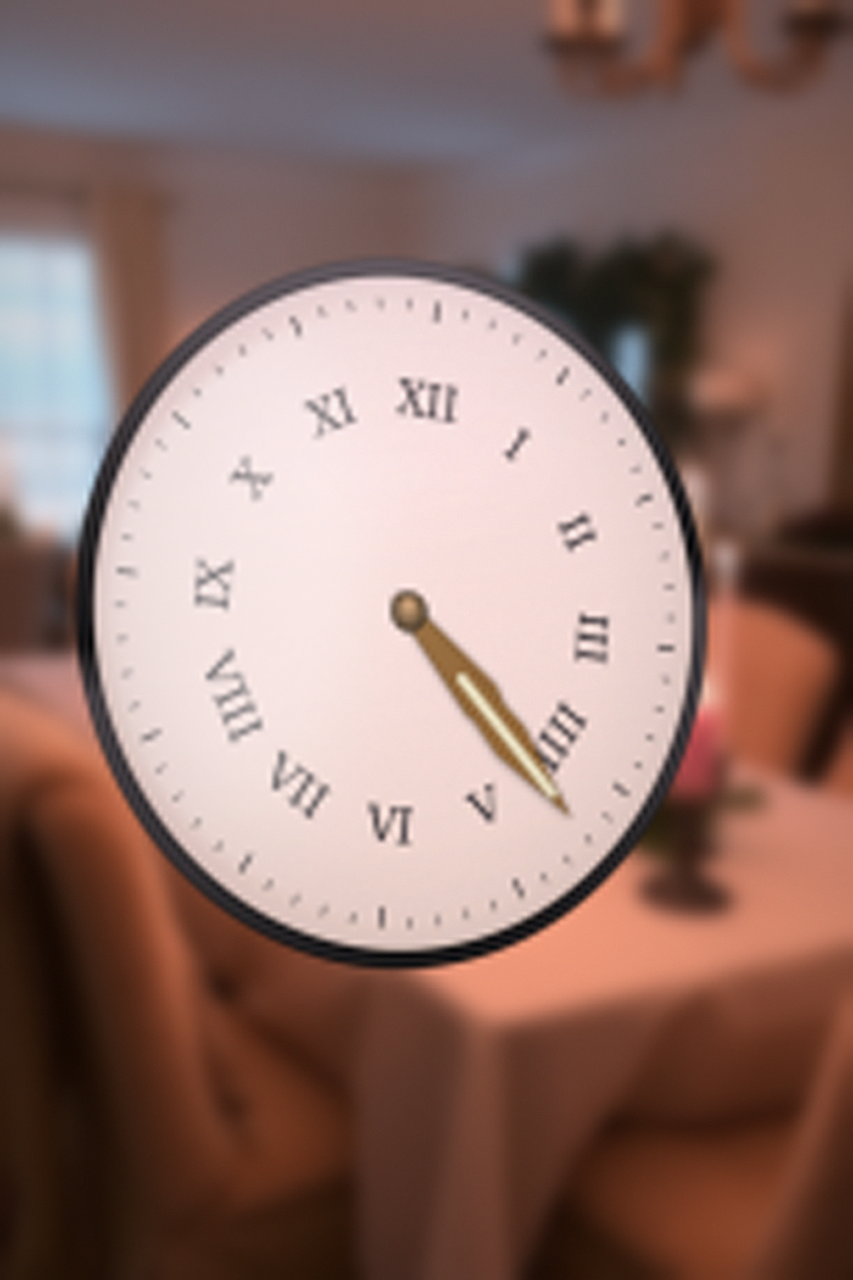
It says 4:22
